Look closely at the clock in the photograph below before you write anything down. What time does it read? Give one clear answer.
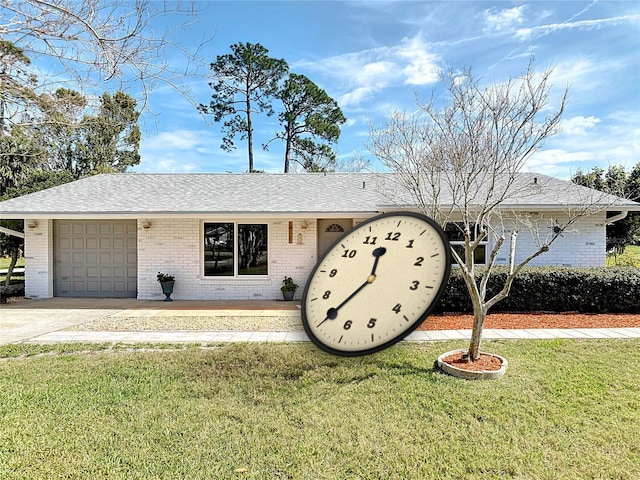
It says 11:35
